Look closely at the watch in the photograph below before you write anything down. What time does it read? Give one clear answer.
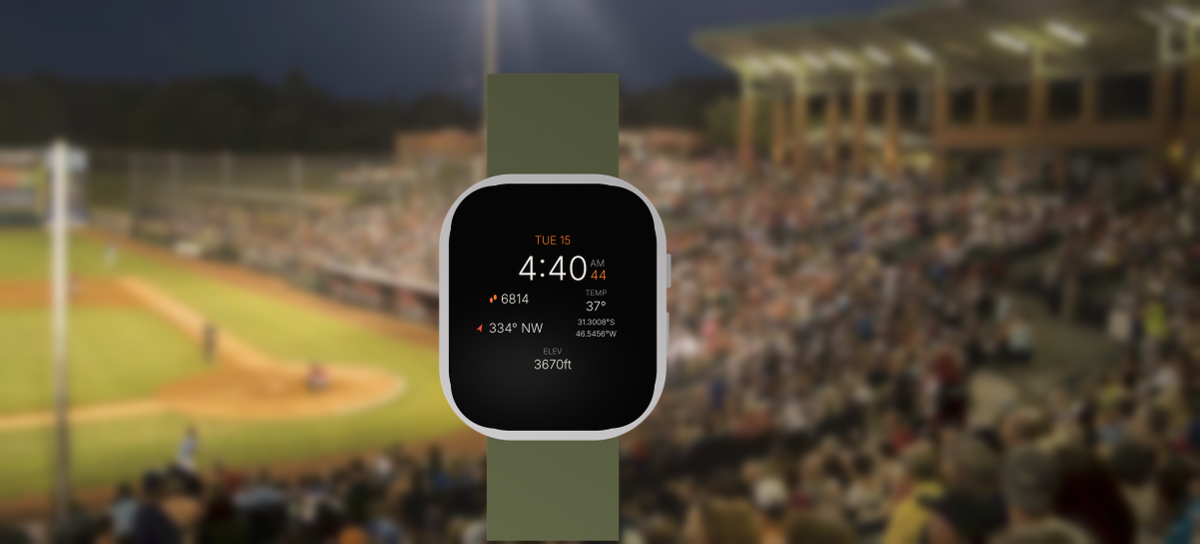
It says 4:40:44
